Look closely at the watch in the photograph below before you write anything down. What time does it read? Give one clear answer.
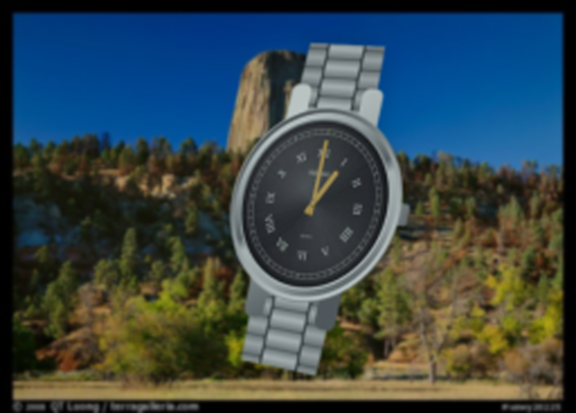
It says 1:00
